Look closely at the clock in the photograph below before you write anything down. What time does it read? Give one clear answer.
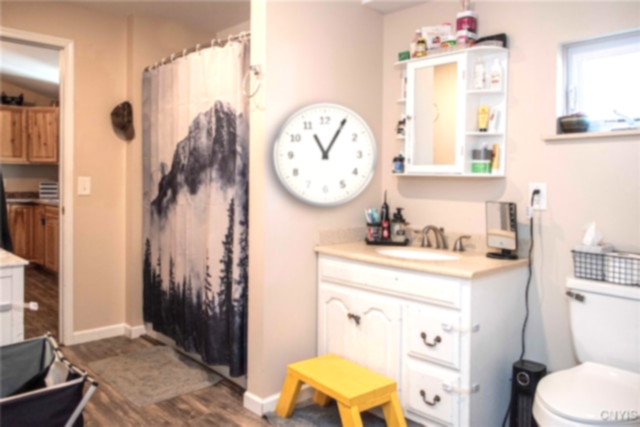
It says 11:05
